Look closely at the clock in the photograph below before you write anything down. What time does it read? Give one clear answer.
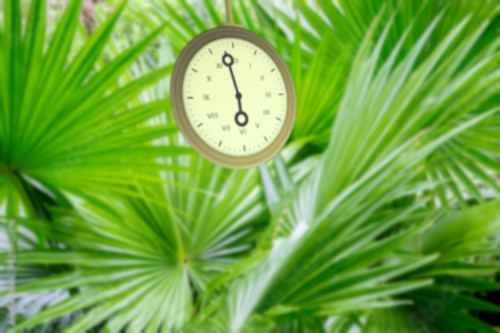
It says 5:58
